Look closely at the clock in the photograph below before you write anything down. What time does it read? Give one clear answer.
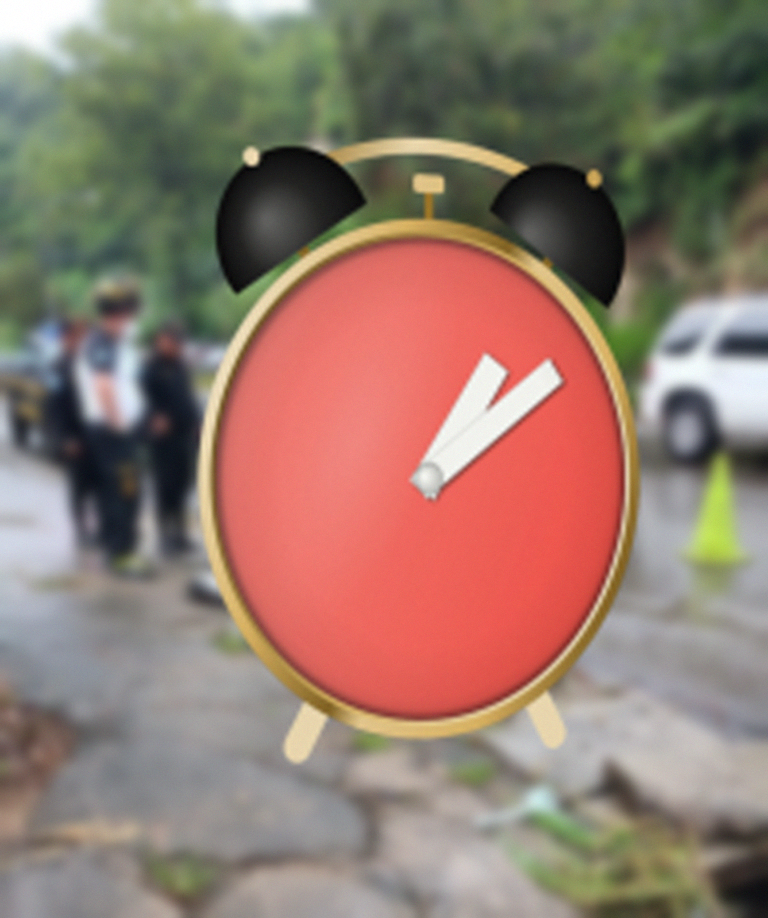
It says 1:09
